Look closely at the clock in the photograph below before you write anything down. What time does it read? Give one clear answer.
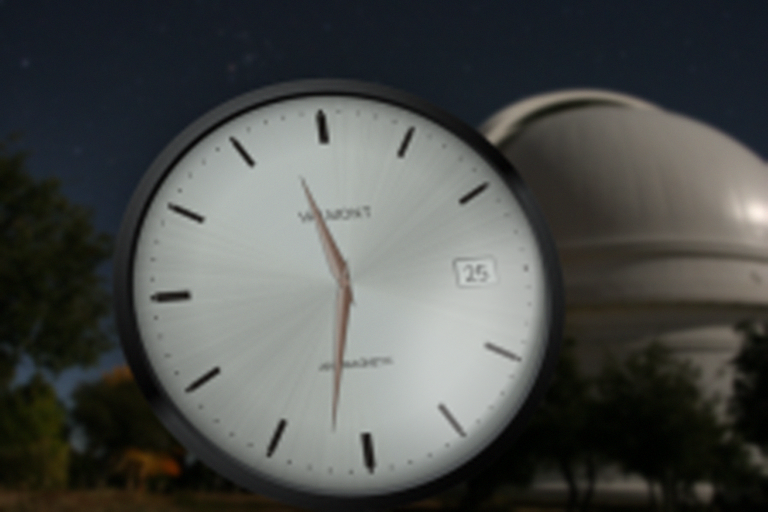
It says 11:32
